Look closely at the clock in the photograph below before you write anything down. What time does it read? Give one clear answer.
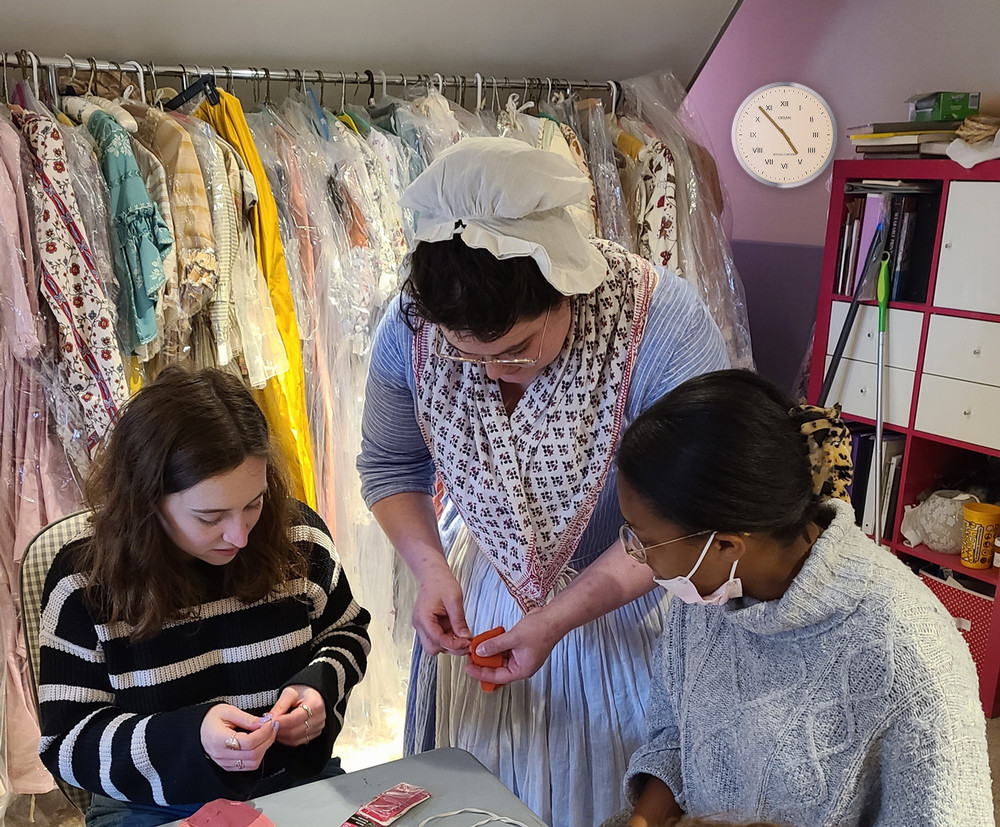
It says 4:53
